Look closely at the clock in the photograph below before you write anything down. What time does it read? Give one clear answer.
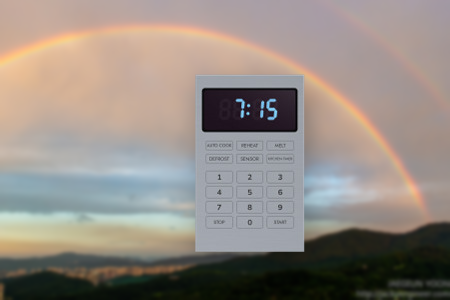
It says 7:15
